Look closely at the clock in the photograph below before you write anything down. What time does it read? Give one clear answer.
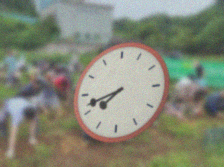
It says 7:42
